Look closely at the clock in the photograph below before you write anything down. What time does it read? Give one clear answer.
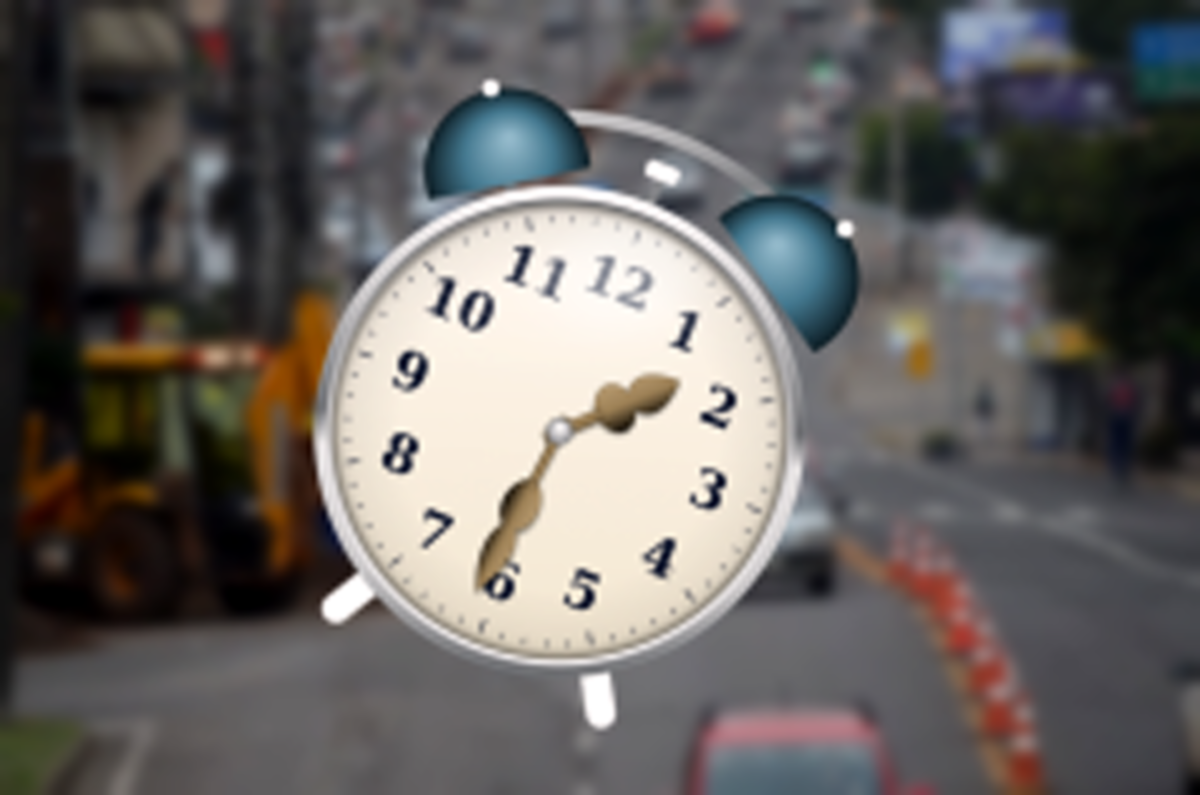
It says 1:31
